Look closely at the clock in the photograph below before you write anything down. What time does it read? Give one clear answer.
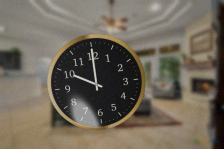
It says 10:00
